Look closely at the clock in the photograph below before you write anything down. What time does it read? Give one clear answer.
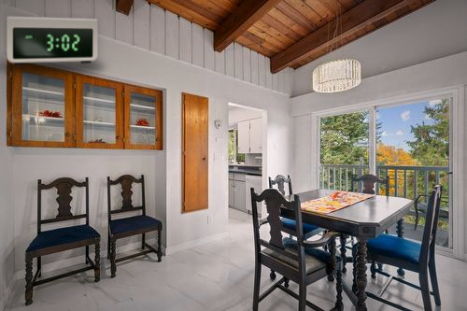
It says 3:02
